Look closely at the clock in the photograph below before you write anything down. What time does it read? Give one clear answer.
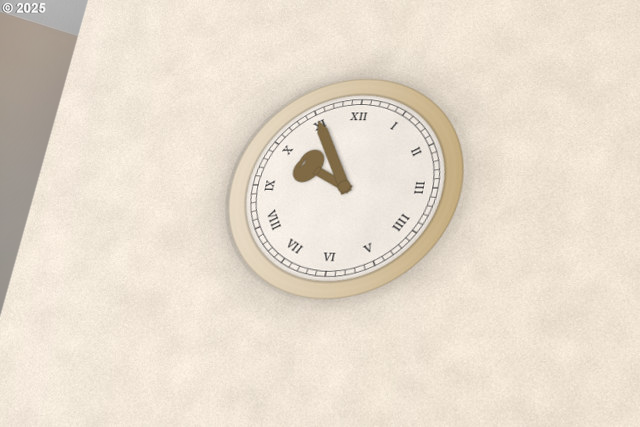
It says 9:55
